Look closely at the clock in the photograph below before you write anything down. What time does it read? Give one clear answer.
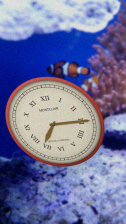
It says 7:15
